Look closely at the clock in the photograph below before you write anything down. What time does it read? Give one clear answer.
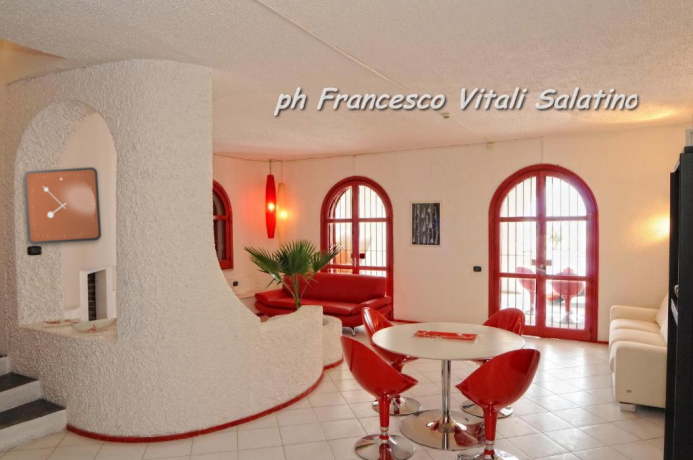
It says 7:53
